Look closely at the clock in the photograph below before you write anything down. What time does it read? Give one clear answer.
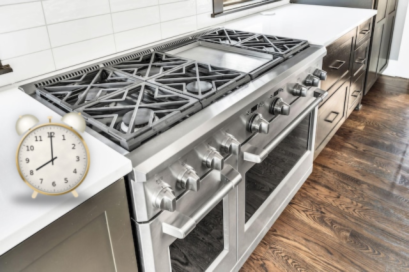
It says 8:00
